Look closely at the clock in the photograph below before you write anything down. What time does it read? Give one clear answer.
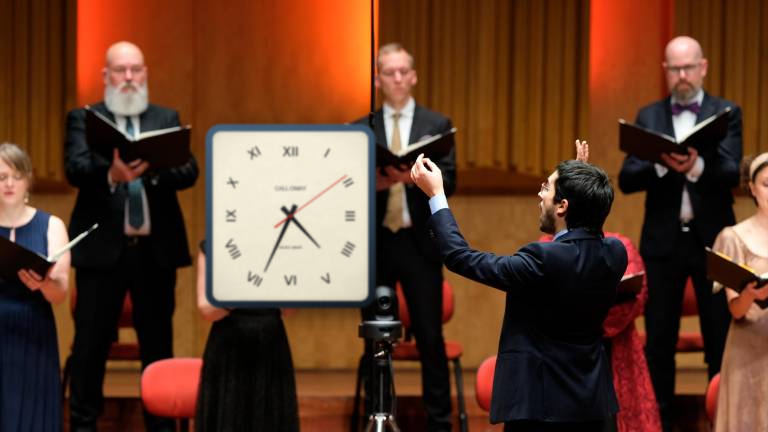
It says 4:34:09
